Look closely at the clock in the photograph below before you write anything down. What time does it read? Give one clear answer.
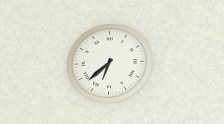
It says 6:38
